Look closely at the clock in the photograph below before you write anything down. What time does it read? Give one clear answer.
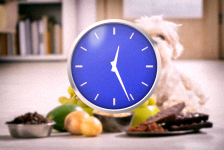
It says 12:26
